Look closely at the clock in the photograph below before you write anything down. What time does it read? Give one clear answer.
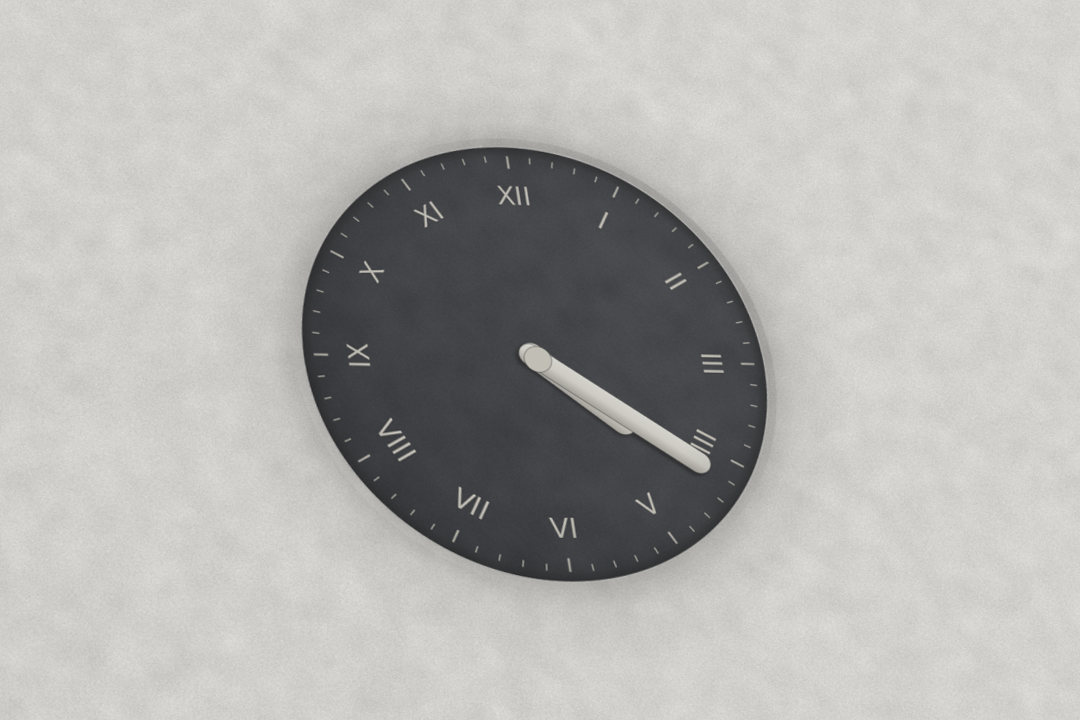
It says 4:21
